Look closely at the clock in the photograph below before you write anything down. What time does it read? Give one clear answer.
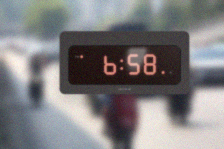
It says 6:58
